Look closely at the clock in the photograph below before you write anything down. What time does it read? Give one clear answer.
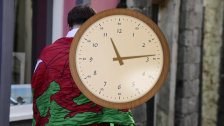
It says 11:14
